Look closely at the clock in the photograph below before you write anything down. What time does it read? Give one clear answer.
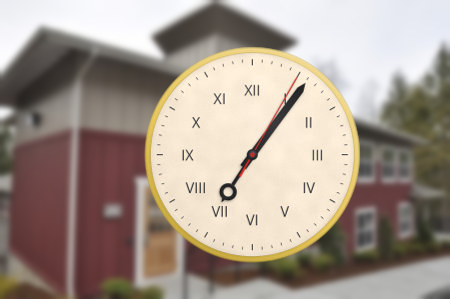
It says 7:06:05
